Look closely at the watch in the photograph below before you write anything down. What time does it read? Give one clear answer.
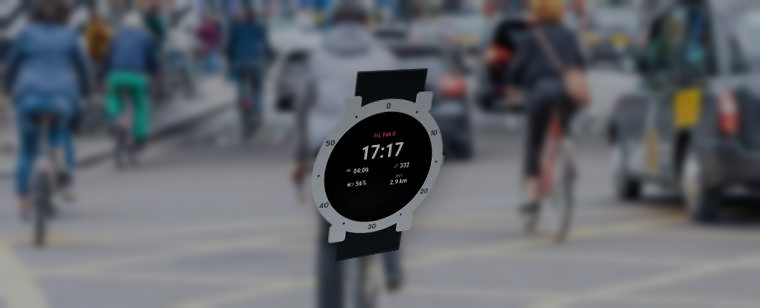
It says 17:17
